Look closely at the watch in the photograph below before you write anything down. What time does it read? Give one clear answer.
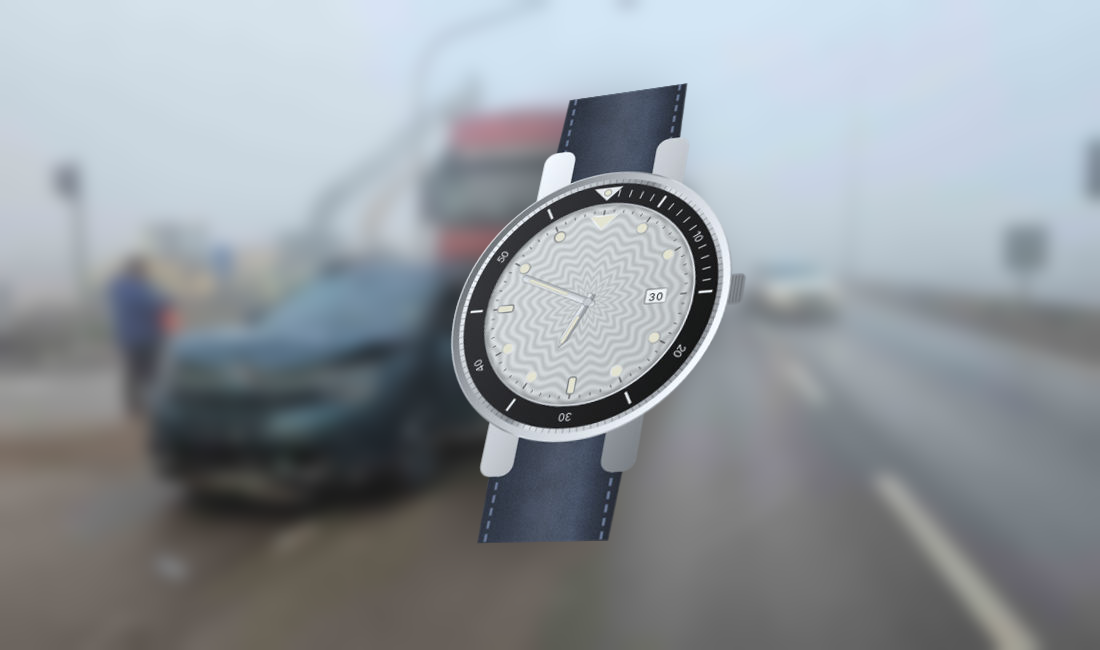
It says 6:49
